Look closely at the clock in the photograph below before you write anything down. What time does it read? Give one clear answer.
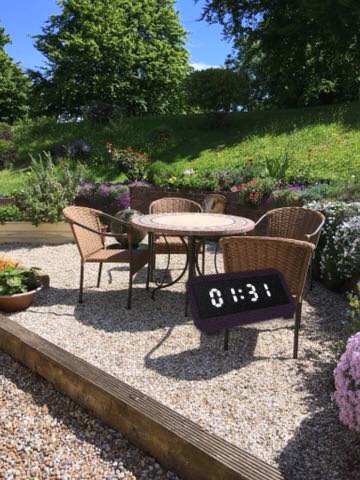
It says 1:31
